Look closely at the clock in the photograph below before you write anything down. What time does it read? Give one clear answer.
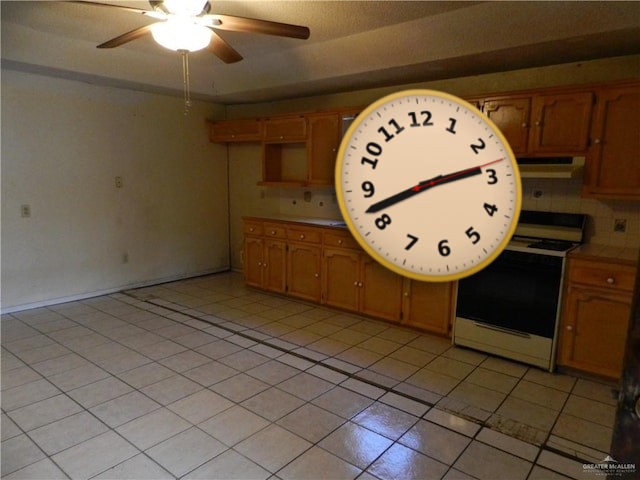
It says 2:42:13
